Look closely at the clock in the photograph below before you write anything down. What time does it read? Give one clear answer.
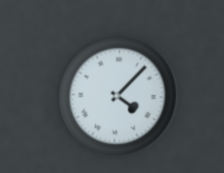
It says 4:07
